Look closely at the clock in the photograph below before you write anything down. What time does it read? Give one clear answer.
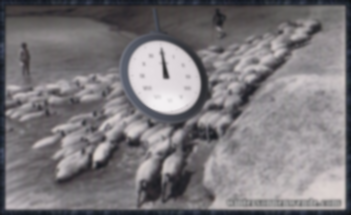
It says 12:00
